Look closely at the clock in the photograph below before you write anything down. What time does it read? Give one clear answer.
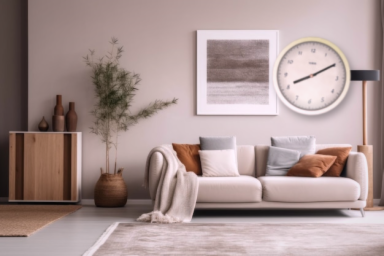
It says 8:10
